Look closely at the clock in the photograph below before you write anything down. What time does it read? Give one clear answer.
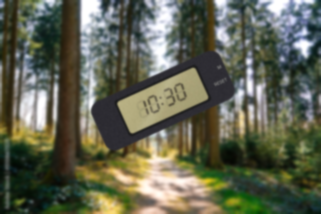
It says 10:30
